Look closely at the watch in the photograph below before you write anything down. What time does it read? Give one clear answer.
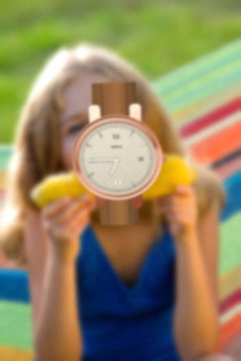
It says 6:45
